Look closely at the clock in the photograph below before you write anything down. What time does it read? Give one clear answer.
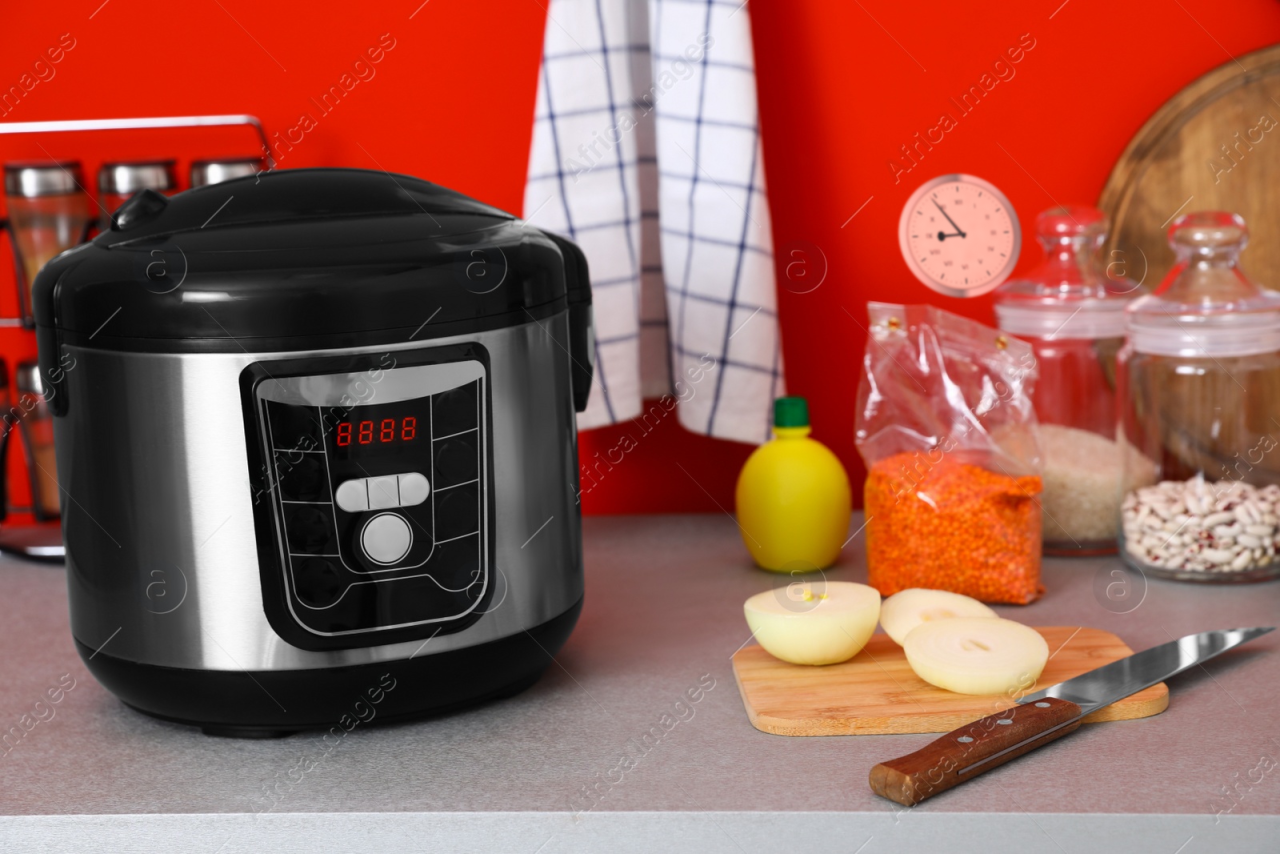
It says 8:54
